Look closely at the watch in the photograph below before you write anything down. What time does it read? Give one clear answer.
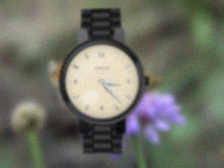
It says 3:23
